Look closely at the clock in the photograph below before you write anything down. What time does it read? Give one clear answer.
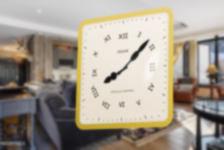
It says 8:08
